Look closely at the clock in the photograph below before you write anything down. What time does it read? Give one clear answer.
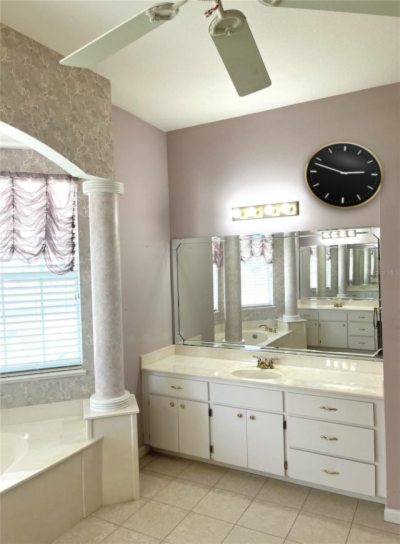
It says 2:48
